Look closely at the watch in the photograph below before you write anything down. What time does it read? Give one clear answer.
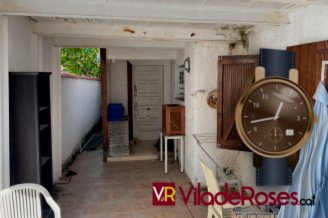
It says 12:43
